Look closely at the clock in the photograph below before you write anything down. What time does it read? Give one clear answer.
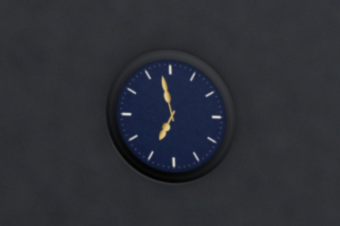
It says 6:58
